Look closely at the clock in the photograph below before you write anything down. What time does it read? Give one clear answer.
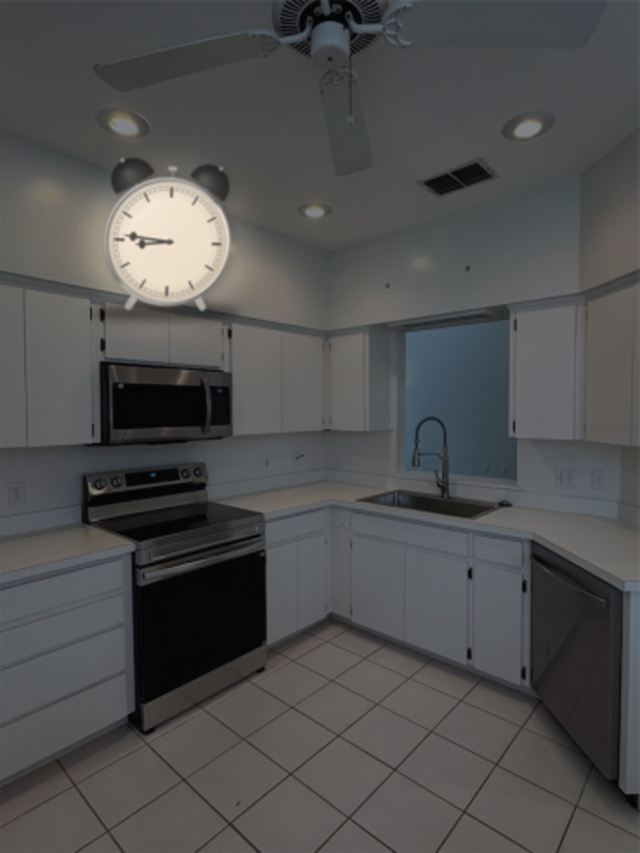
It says 8:46
